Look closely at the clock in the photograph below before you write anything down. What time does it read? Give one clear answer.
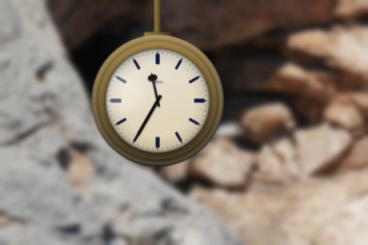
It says 11:35
